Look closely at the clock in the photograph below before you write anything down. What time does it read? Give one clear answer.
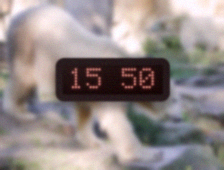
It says 15:50
